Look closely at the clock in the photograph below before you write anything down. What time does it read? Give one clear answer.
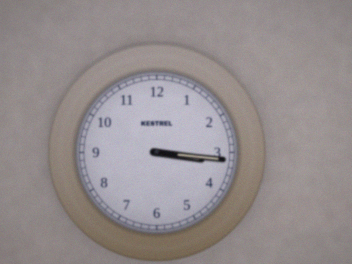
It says 3:16
